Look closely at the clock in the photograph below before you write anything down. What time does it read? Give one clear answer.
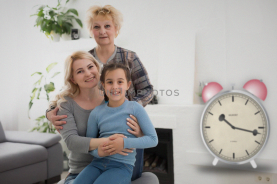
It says 10:17
